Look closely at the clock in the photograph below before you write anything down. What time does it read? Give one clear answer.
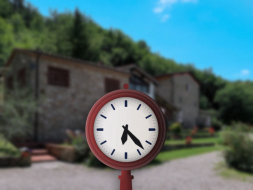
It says 6:23
